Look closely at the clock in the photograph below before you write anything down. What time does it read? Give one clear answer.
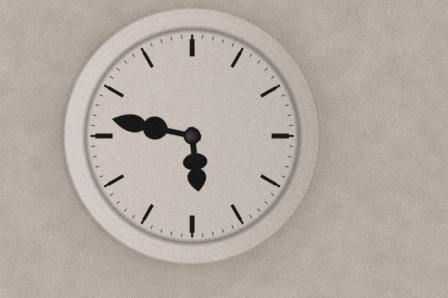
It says 5:47
